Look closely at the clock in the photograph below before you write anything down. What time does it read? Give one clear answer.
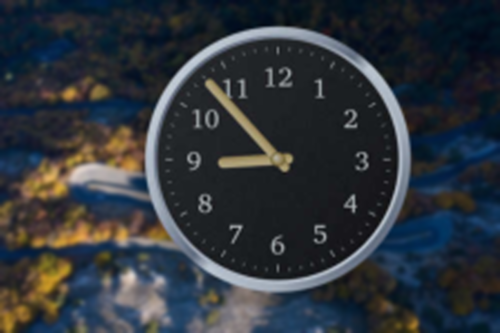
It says 8:53
